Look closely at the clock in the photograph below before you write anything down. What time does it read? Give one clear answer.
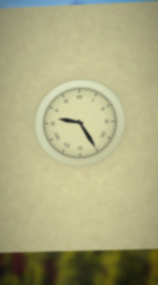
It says 9:25
